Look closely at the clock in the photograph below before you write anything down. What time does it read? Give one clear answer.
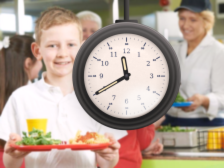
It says 11:40
